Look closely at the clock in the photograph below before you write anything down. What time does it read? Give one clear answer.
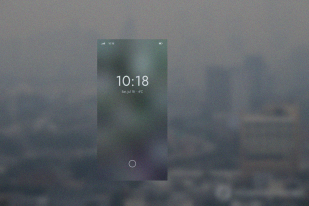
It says 10:18
